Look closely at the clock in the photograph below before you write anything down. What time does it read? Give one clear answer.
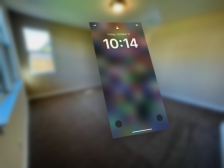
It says 10:14
